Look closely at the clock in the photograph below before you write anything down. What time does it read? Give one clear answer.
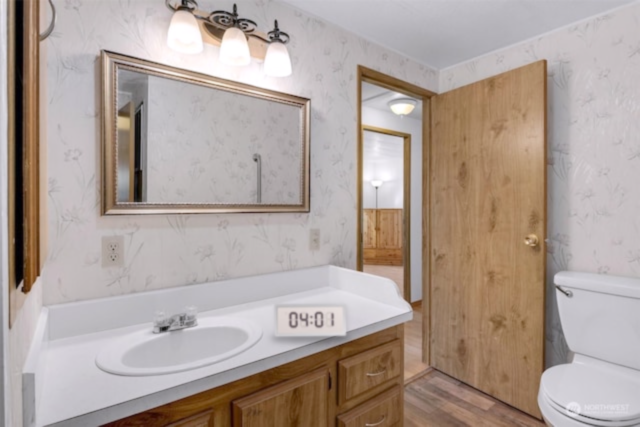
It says 4:01
